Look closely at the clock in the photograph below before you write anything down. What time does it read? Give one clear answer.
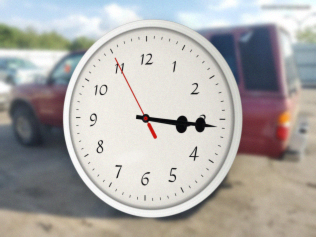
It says 3:15:55
